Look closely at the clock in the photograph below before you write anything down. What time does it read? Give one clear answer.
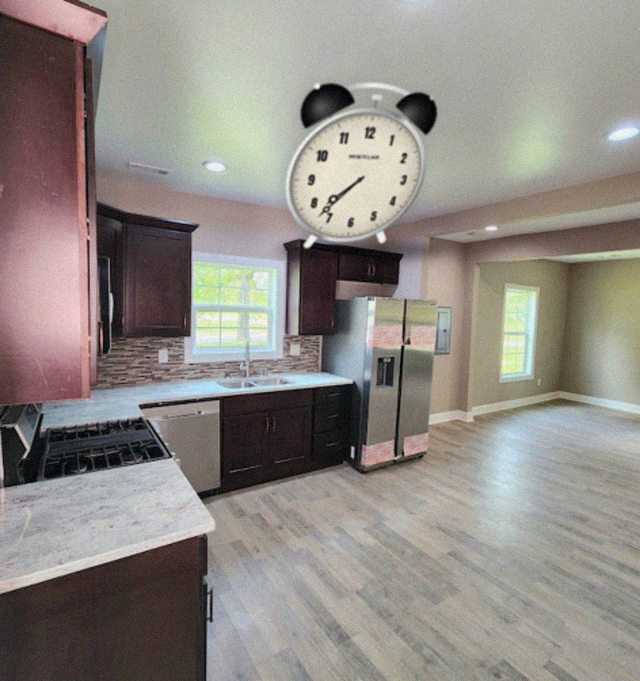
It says 7:37
